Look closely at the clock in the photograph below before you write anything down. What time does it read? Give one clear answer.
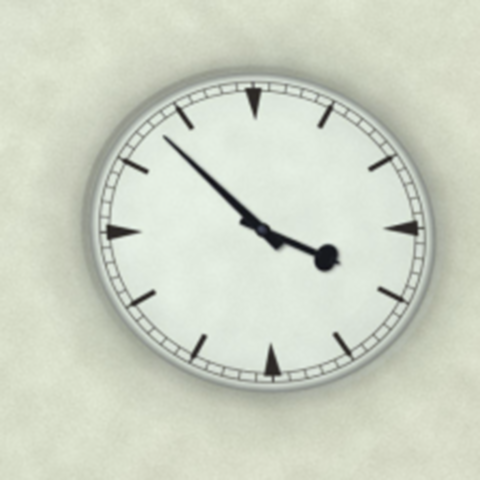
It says 3:53
